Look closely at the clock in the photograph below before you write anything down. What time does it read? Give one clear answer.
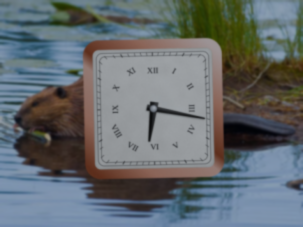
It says 6:17
